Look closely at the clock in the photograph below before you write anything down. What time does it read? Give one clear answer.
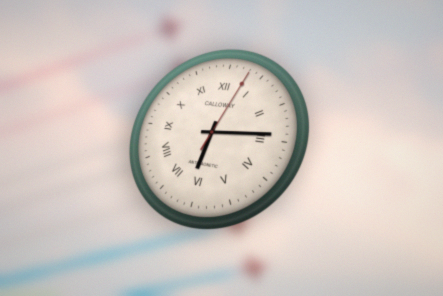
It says 6:14:03
